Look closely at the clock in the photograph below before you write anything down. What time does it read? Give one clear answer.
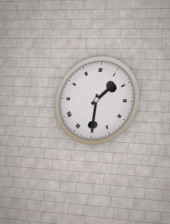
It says 1:30
